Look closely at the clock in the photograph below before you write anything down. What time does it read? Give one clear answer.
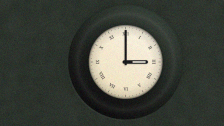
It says 3:00
